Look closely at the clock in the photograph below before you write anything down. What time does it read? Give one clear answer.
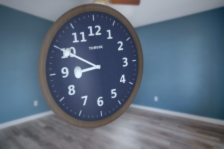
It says 8:50
